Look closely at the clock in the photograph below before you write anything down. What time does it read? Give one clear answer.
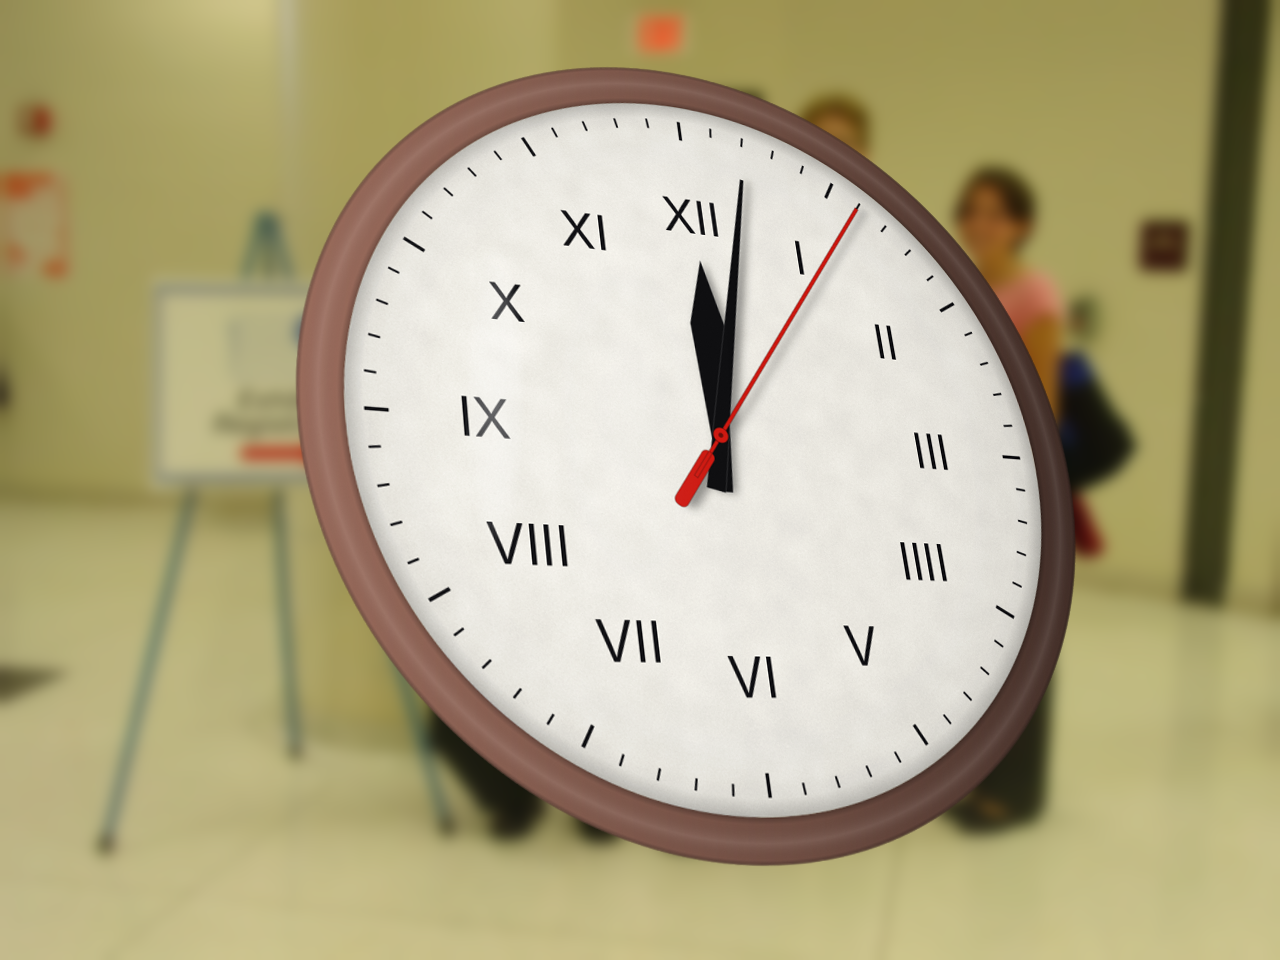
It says 12:02:06
